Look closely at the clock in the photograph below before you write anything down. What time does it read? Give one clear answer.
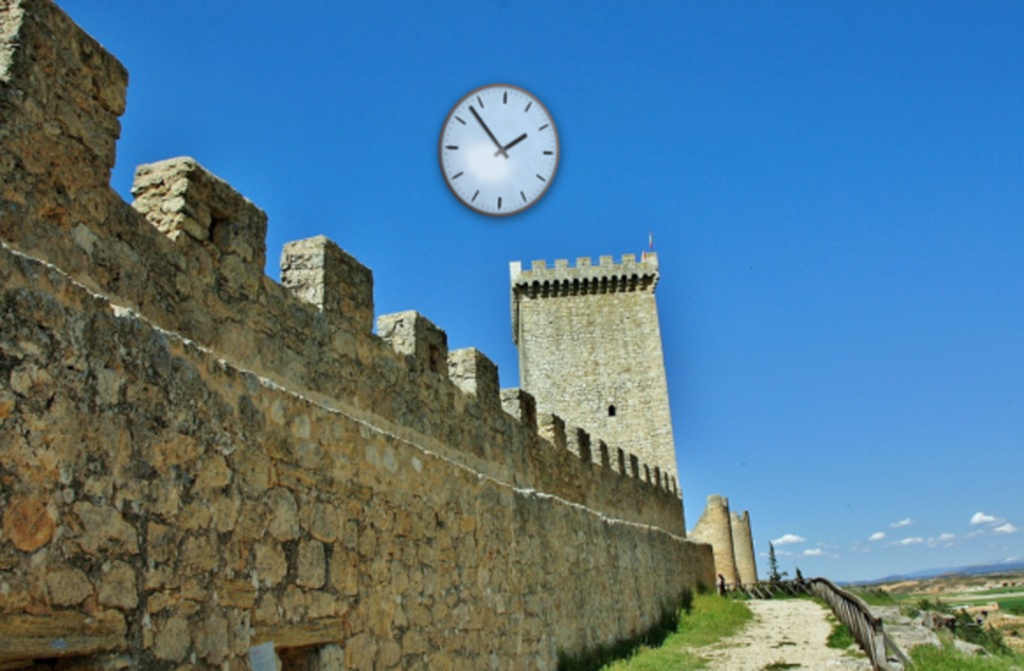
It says 1:53
